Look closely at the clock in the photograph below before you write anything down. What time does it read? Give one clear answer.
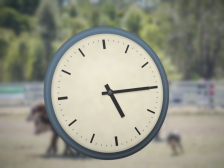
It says 5:15
